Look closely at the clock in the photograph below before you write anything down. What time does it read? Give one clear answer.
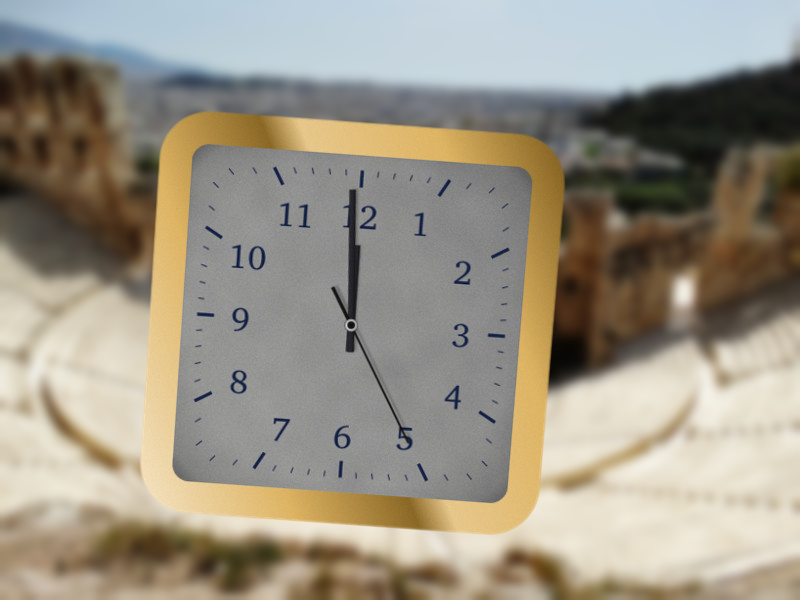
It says 11:59:25
